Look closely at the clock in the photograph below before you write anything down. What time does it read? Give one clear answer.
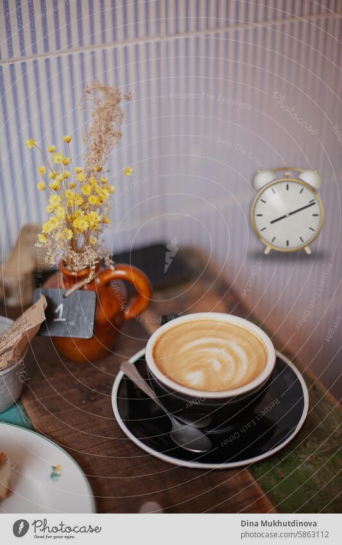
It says 8:11
